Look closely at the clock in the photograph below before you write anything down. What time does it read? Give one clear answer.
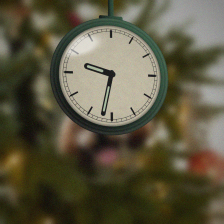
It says 9:32
